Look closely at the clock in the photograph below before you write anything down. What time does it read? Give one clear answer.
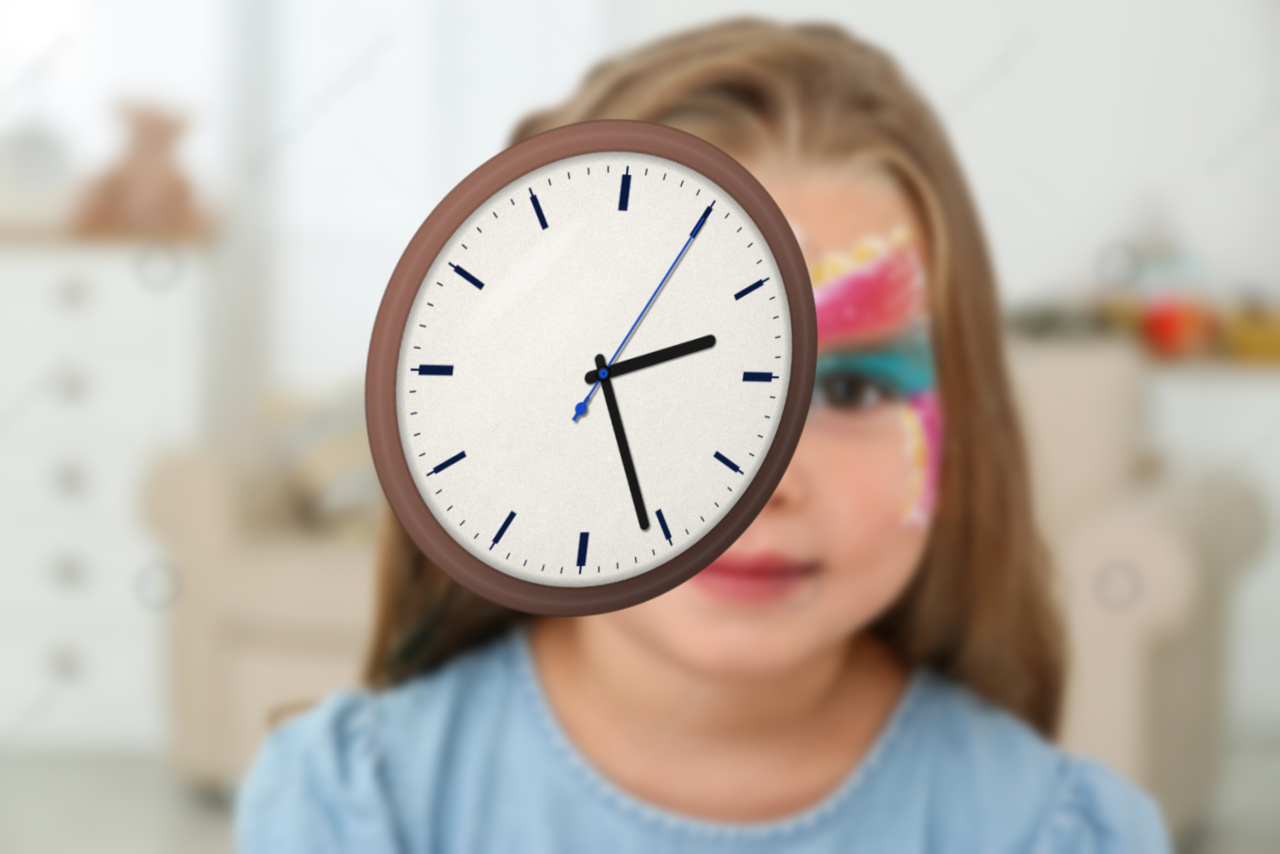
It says 2:26:05
